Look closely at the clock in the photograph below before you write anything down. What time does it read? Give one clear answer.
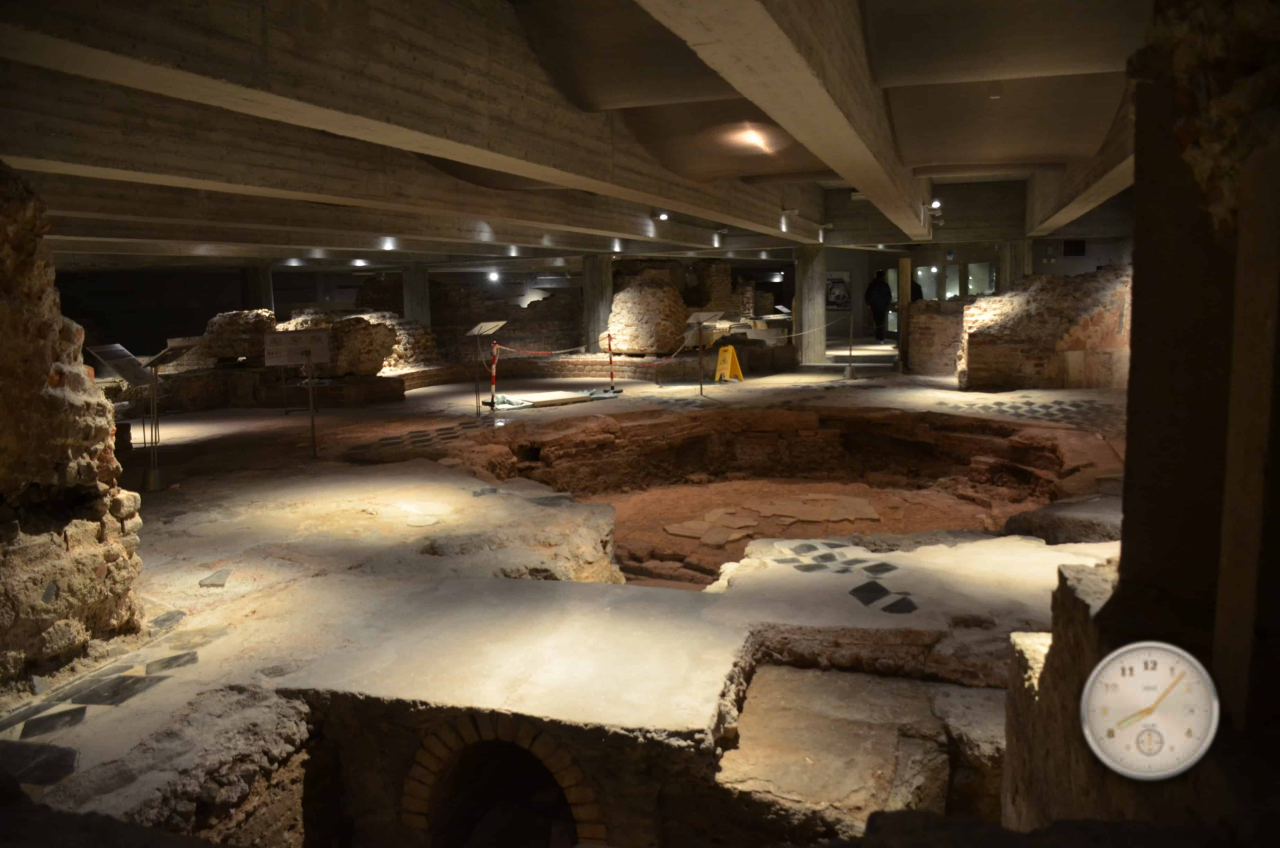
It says 8:07
